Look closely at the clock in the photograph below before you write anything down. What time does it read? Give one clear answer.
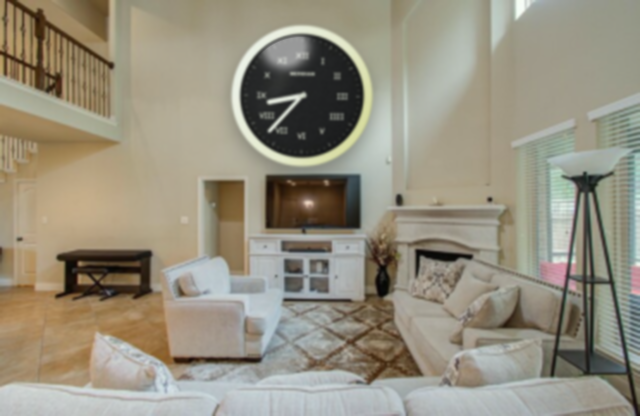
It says 8:37
